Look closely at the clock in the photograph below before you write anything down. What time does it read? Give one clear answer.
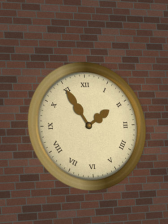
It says 1:55
